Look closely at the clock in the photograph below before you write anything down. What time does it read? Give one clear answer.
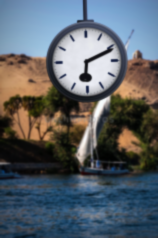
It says 6:11
